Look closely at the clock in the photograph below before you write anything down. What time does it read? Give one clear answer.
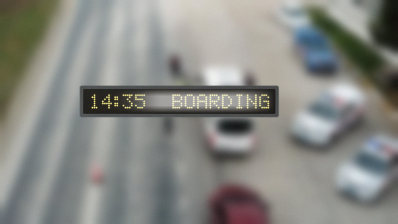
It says 14:35
